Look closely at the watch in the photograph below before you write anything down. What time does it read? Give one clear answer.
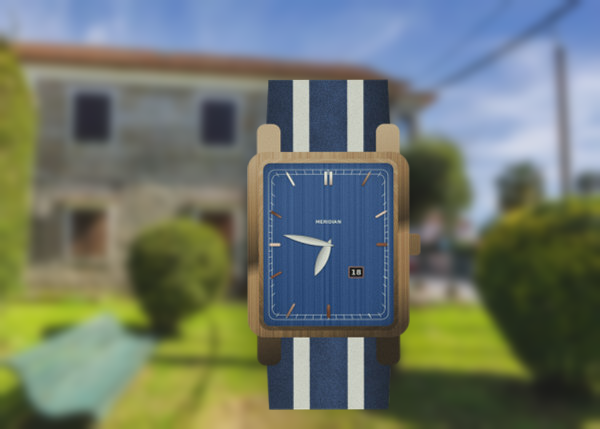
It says 6:47
